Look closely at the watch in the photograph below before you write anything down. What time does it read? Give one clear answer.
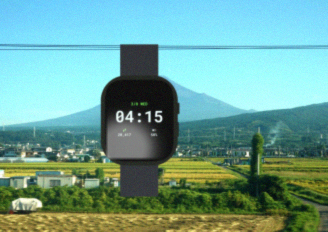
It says 4:15
